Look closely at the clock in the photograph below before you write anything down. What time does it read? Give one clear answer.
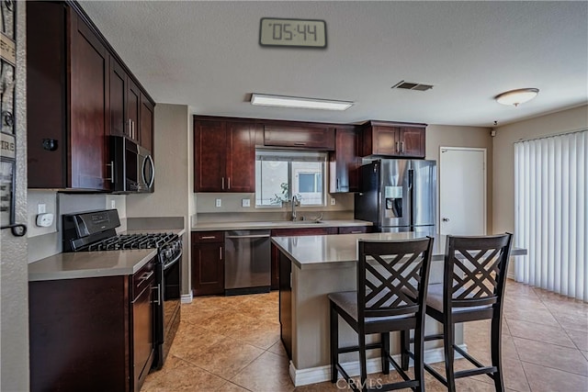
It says 5:44
